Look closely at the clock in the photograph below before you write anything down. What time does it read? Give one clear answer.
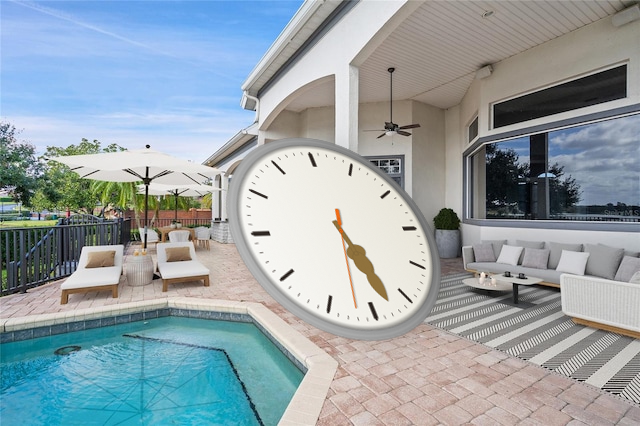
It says 5:27:32
